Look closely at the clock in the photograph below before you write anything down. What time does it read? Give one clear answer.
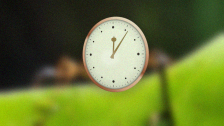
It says 12:06
